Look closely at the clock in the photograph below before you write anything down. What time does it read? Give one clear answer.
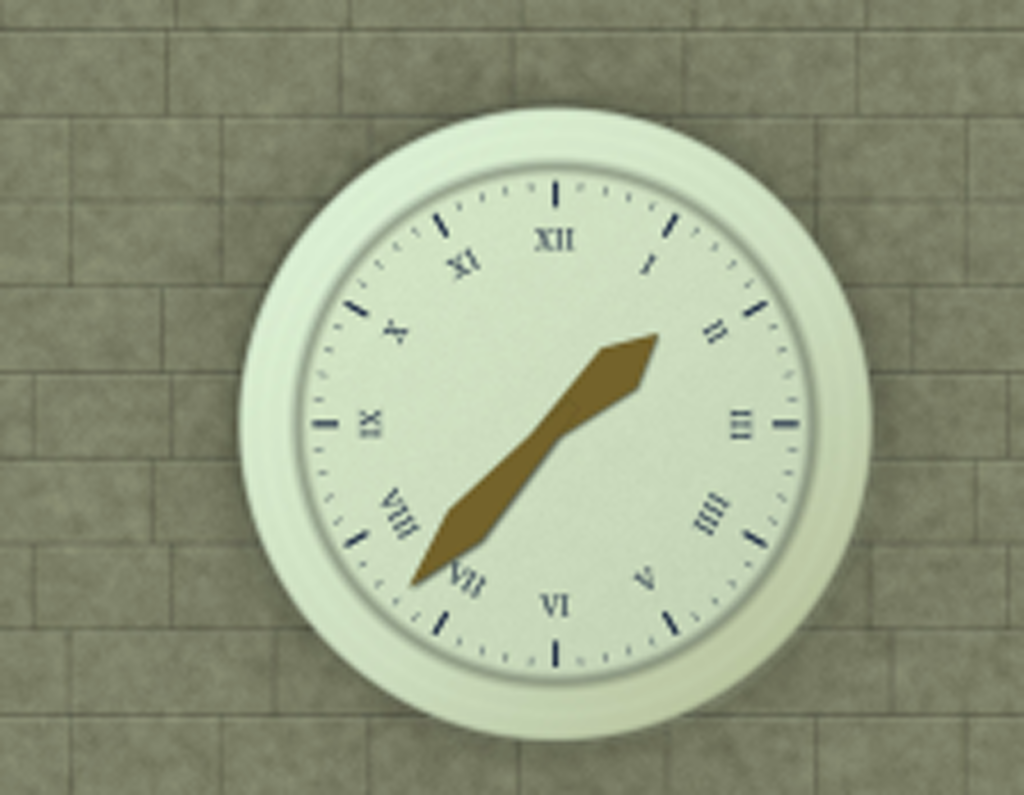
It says 1:37
